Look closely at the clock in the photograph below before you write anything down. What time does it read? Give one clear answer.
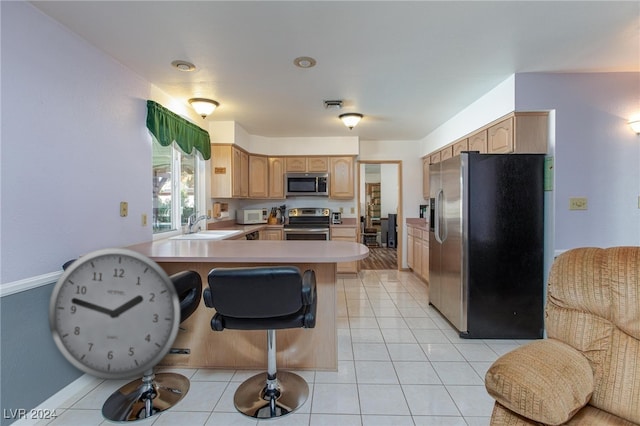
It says 1:47
